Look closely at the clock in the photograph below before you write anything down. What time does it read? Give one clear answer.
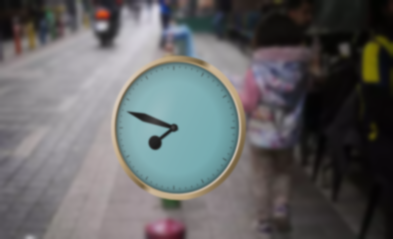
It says 7:48
